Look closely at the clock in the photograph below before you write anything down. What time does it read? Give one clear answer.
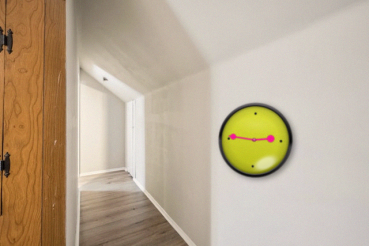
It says 2:46
